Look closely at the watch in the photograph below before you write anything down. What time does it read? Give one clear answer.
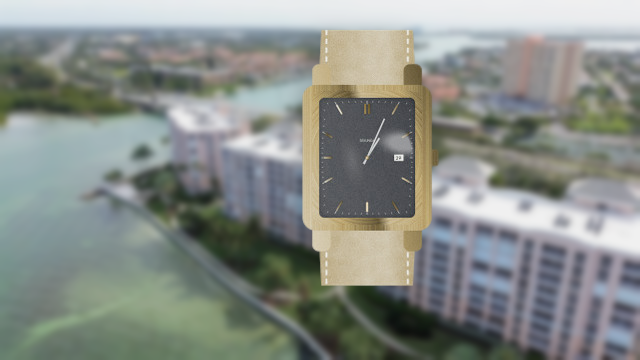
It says 1:04
